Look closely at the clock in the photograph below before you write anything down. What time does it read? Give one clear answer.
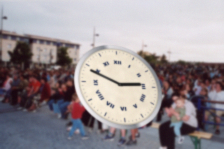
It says 2:49
